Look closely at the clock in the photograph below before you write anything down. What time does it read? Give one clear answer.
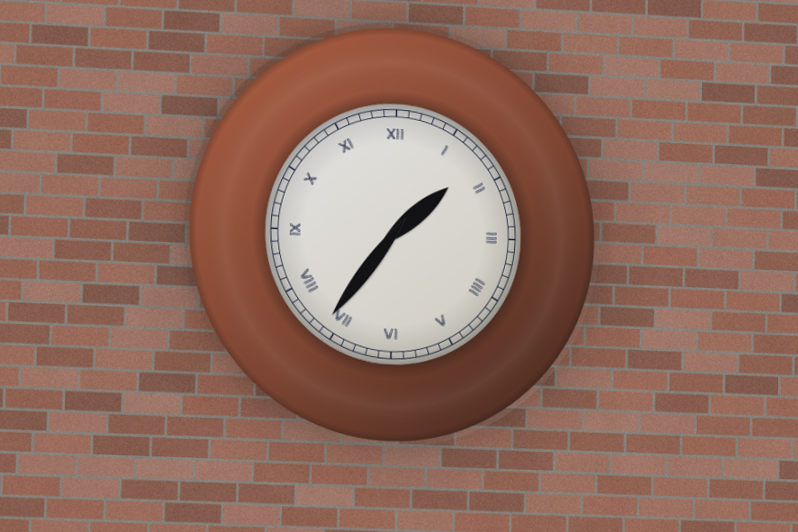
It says 1:36
